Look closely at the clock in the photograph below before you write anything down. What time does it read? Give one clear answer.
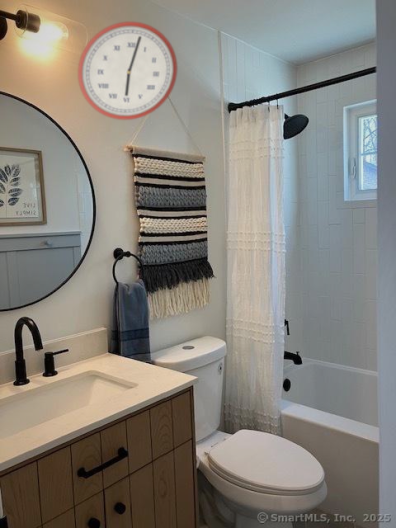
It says 6:02
